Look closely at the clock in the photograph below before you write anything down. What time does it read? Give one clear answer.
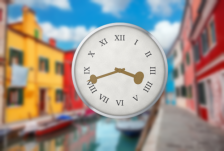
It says 3:42
